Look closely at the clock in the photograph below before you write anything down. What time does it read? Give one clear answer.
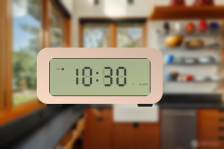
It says 10:30
